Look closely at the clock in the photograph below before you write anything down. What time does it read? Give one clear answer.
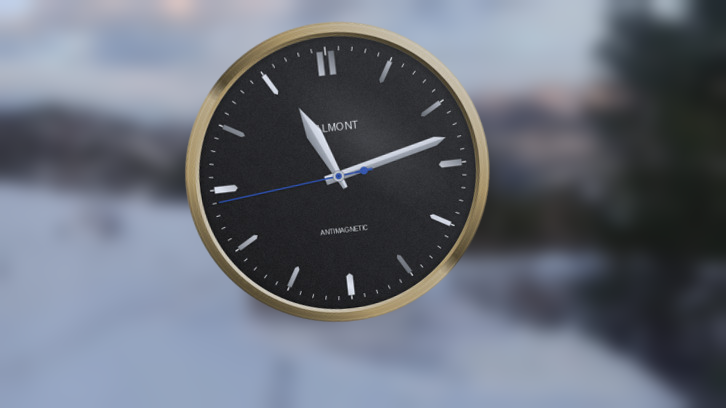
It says 11:12:44
